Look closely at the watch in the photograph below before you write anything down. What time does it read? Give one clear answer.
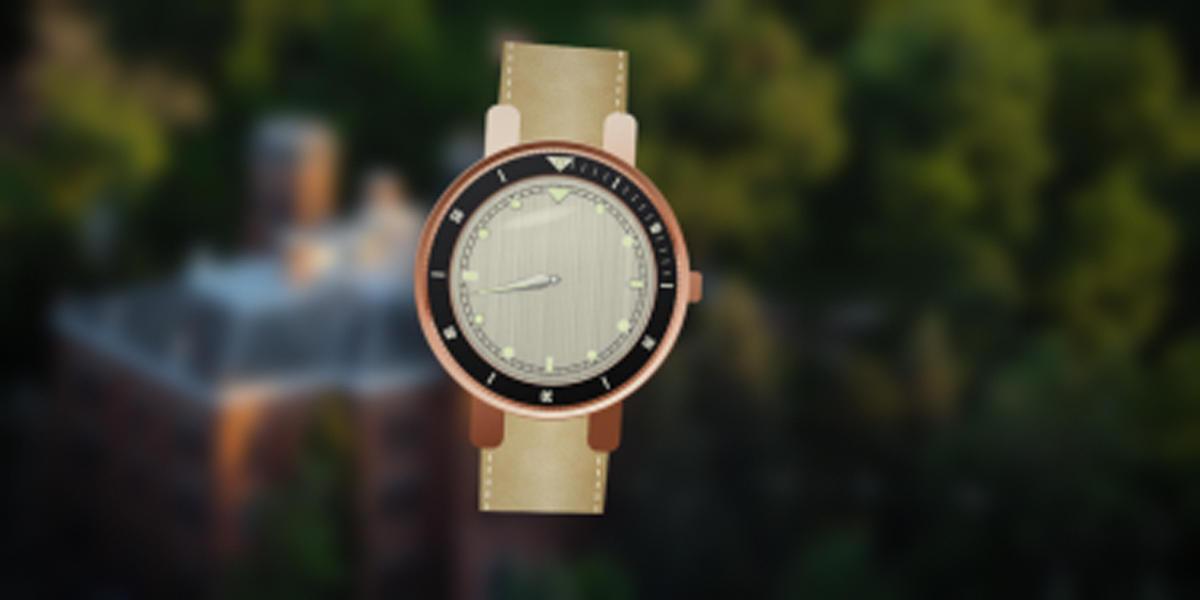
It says 8:43
